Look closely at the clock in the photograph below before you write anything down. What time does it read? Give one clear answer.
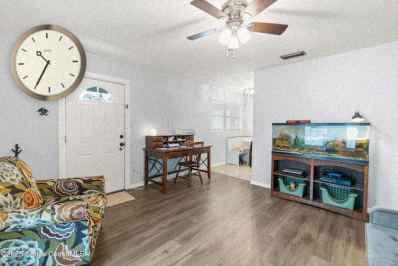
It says 10:35
